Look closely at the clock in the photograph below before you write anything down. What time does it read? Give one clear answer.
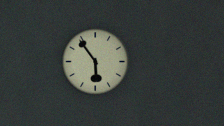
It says 5:54
